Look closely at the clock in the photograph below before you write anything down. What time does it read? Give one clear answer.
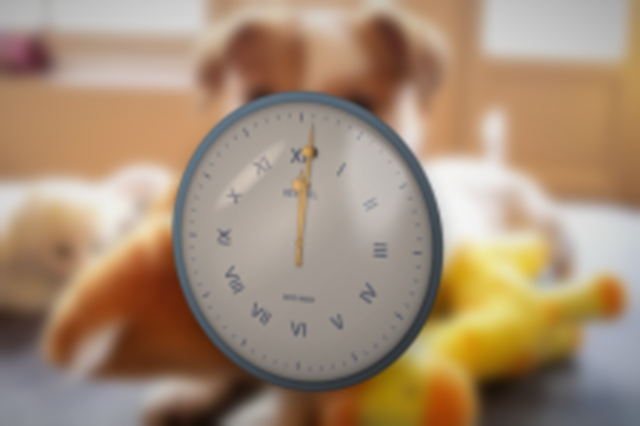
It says 12:01
